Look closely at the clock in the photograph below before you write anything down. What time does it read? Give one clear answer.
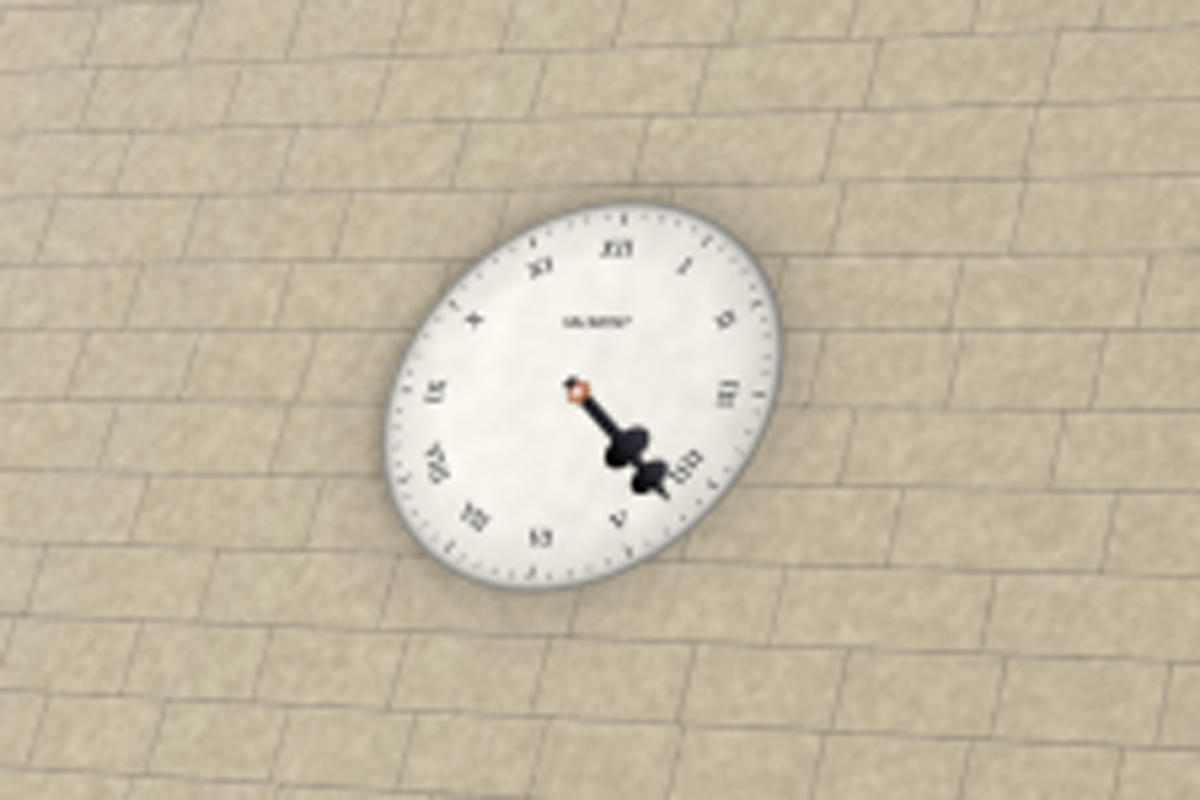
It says 4:22
